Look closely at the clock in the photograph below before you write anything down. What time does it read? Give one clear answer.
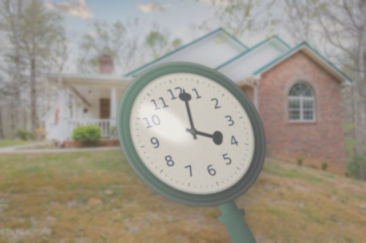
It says 4:02
